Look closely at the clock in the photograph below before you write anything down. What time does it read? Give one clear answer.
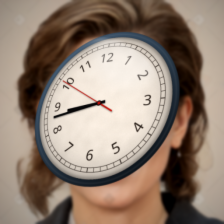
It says 8:42:50
